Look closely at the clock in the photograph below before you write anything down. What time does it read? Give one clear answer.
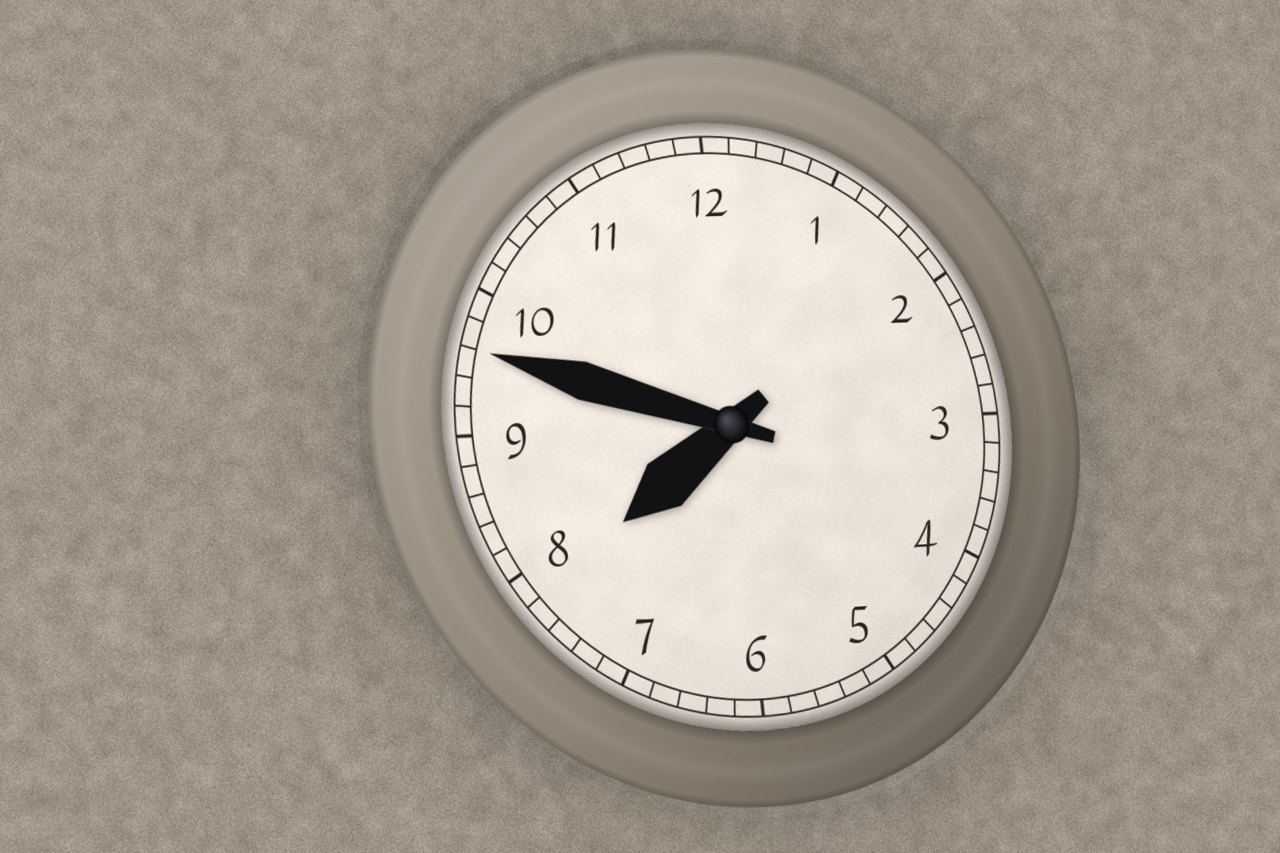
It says 7:48
